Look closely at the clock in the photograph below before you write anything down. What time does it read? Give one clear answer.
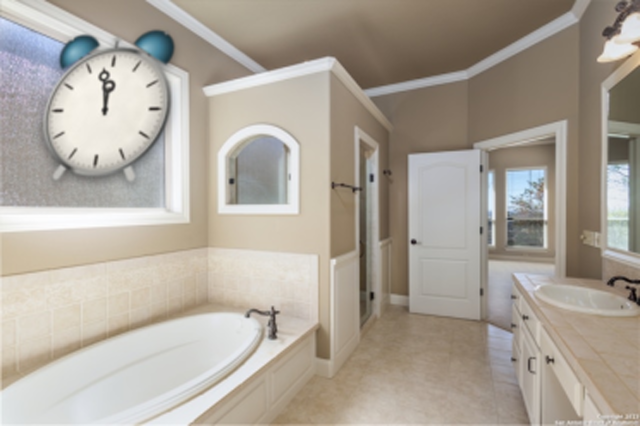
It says 11:58
